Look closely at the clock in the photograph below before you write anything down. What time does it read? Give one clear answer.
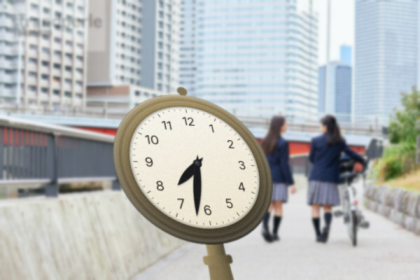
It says 7:32
